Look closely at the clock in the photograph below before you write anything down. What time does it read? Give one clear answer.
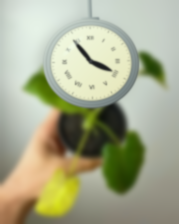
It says 3:54
